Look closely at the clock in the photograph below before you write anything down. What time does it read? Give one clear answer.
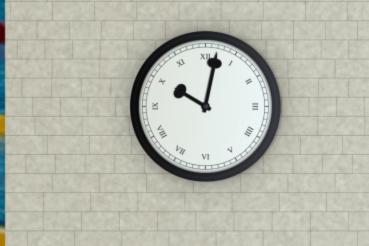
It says 10:02
